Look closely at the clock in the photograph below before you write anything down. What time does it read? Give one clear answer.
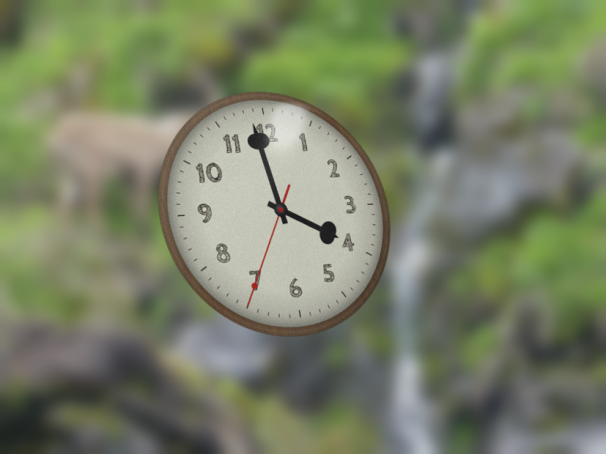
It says 3:58:35
